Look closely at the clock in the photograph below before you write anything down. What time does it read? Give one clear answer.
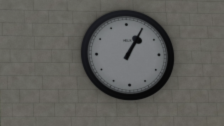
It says 1:05
